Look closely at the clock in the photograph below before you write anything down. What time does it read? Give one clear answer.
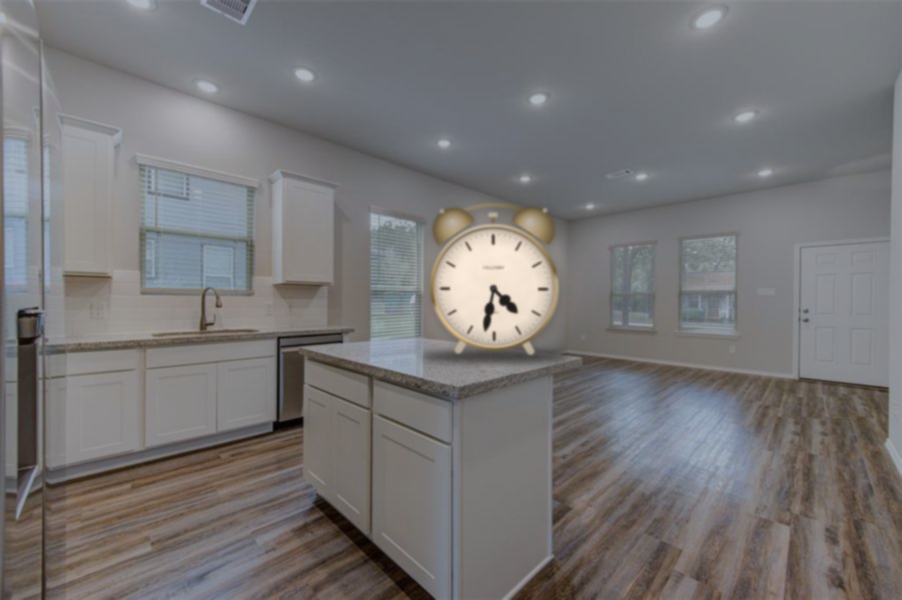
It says 4:32
